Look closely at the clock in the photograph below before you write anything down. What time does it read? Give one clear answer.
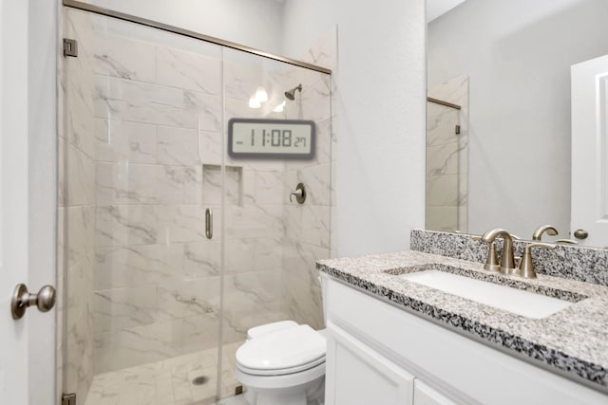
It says 11:08:27
